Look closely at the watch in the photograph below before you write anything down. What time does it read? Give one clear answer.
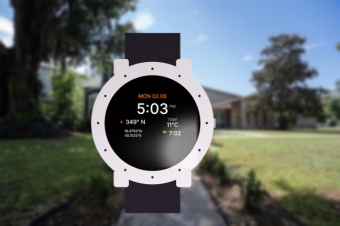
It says 5:03
